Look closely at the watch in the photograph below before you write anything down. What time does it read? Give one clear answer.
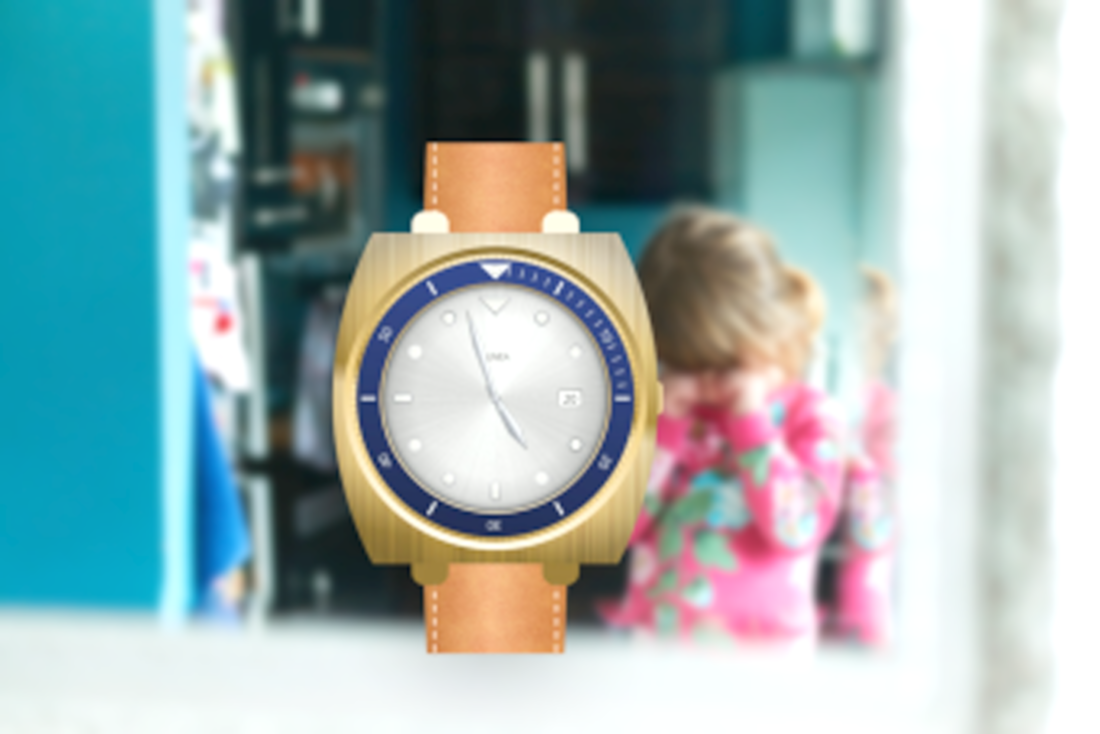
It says 4:57
